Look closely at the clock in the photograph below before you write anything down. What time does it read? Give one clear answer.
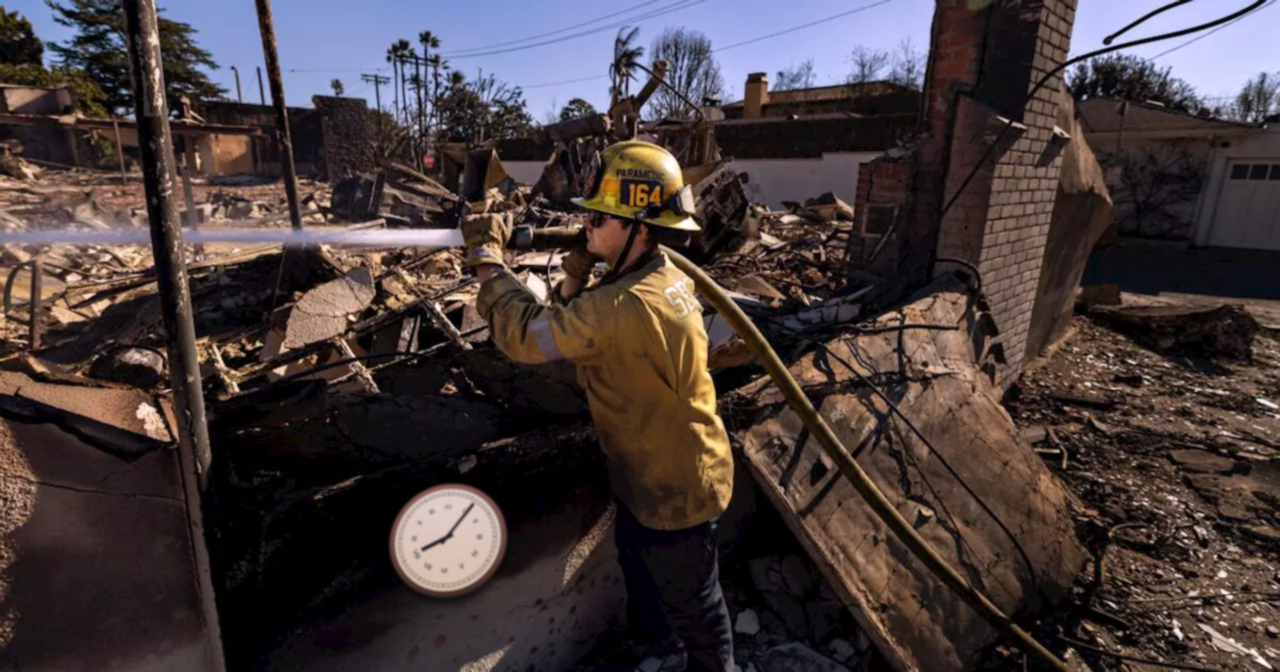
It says 8:06
